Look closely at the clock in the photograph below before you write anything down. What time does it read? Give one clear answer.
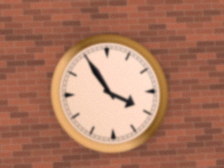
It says 3:55
